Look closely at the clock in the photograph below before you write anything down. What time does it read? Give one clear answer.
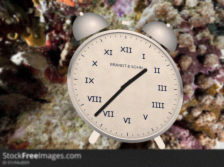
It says 1:37
